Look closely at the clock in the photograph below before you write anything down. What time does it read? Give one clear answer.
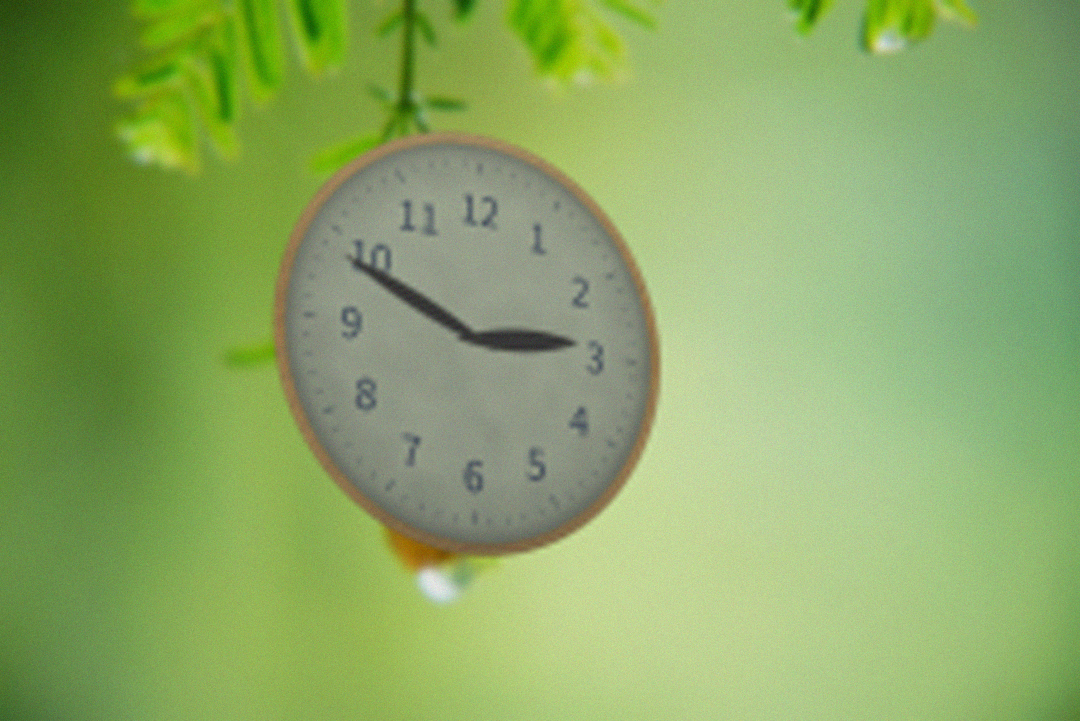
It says 2:49
